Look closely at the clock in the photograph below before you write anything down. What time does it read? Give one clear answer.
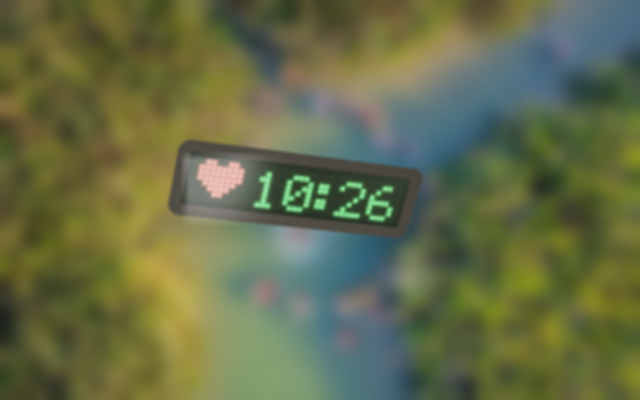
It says 10:26
